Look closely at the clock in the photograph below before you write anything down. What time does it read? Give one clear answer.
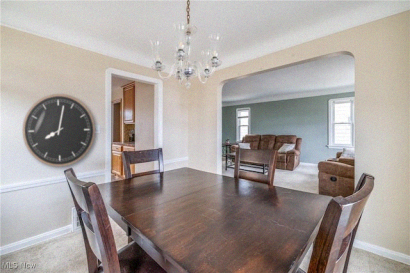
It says 8:02
